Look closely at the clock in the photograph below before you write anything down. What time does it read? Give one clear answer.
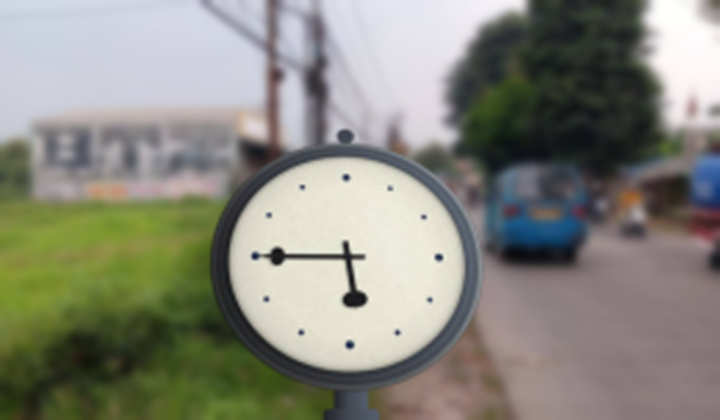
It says 5:45
